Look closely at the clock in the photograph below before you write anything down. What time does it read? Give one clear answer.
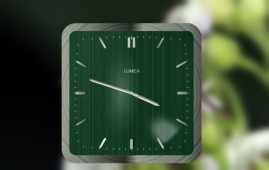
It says 3:48
